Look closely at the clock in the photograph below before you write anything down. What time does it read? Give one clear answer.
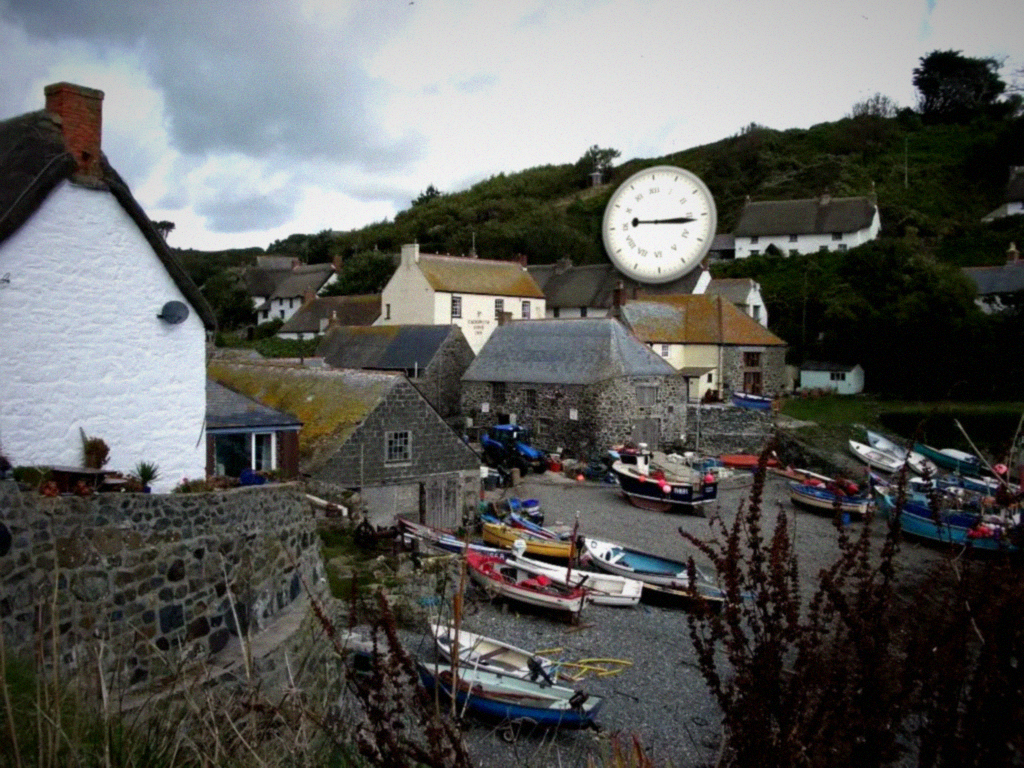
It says 9:16
